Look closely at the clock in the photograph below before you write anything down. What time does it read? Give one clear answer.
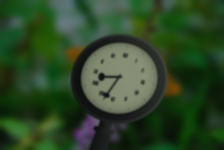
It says 8:33
